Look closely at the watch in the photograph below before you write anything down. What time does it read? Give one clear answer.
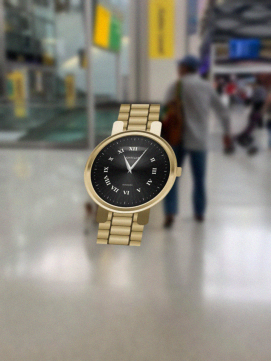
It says 11:05
